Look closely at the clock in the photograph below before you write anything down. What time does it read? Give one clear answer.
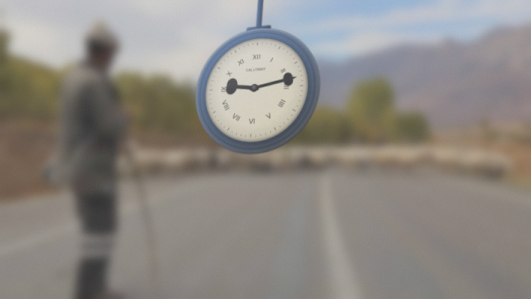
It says 9:13
